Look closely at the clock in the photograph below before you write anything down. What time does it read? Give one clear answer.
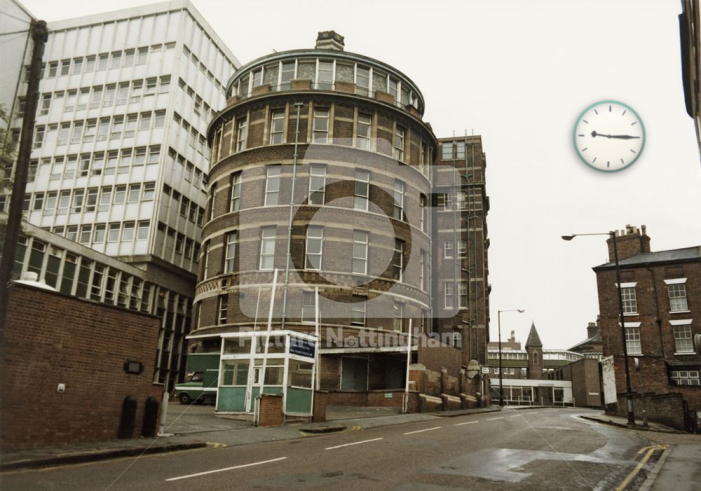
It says 9:15
